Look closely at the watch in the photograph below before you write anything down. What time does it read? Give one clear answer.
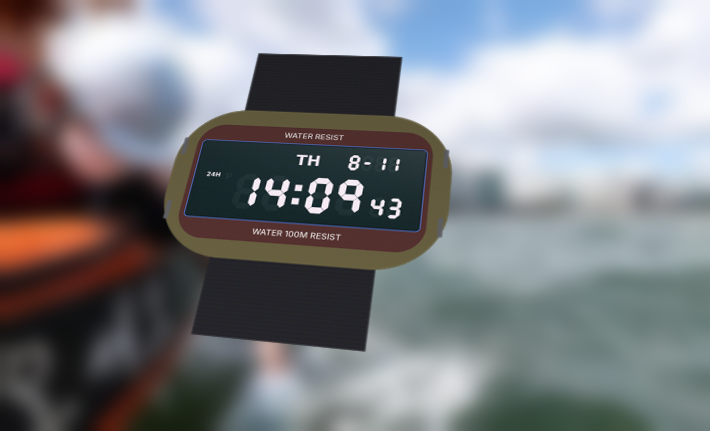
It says 14:09:43
